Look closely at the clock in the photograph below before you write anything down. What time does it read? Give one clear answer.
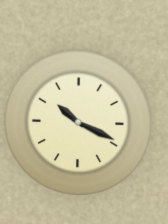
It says 10:19
